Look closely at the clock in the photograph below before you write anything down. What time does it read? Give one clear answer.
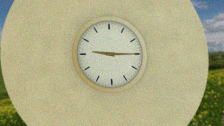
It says 9:15
